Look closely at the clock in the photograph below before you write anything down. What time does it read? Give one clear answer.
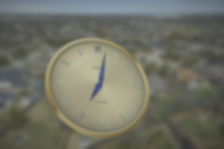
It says 7:02
